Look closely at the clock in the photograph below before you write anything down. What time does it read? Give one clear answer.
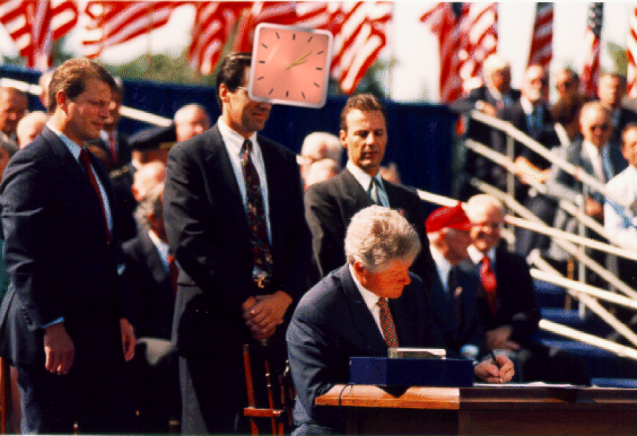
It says 2:08
